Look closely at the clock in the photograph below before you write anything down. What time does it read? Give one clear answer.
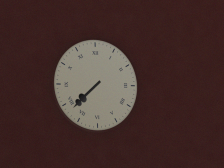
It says 7:38
